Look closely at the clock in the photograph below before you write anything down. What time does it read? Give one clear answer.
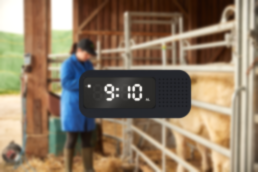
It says 9:10
